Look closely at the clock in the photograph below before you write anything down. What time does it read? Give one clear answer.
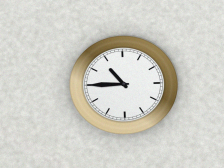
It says 10:45
